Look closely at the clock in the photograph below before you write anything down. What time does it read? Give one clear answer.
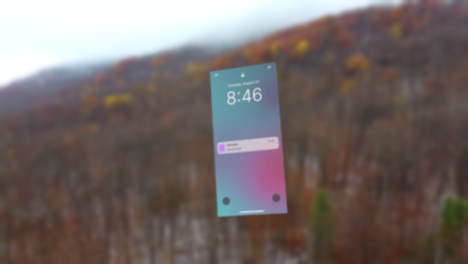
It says 8:46
